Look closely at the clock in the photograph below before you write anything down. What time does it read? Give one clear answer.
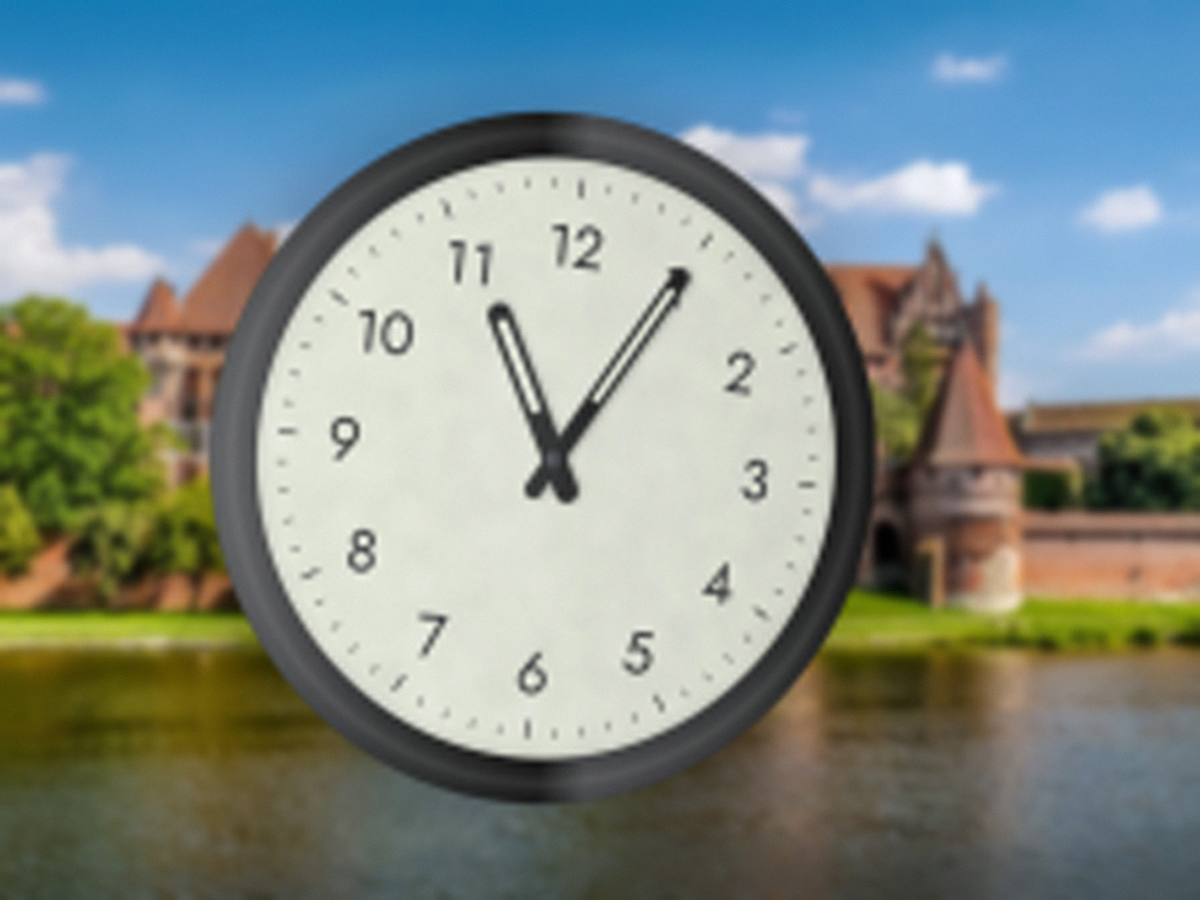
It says 11:05
